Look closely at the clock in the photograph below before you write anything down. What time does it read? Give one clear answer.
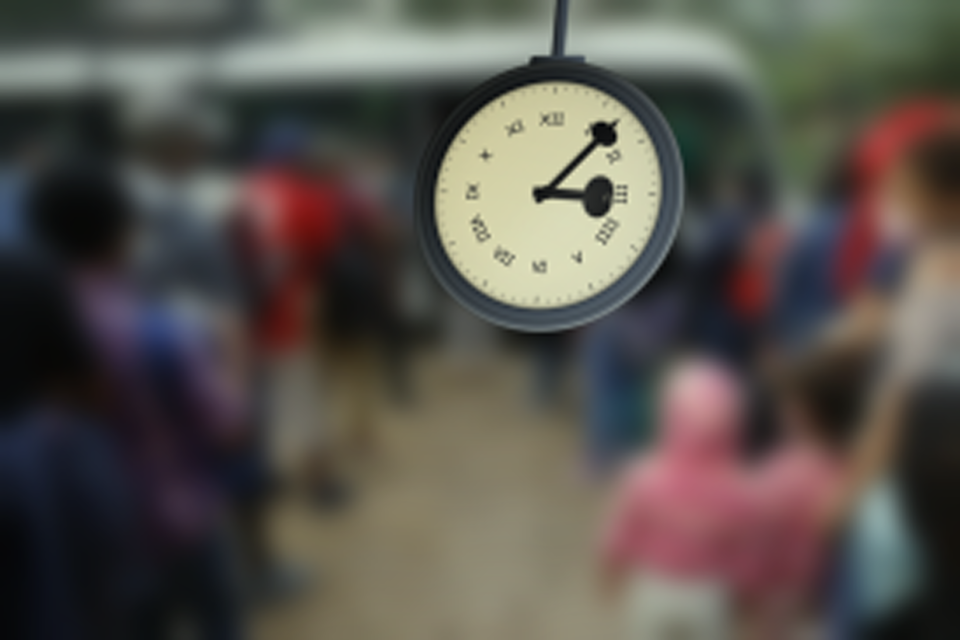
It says 3:07
